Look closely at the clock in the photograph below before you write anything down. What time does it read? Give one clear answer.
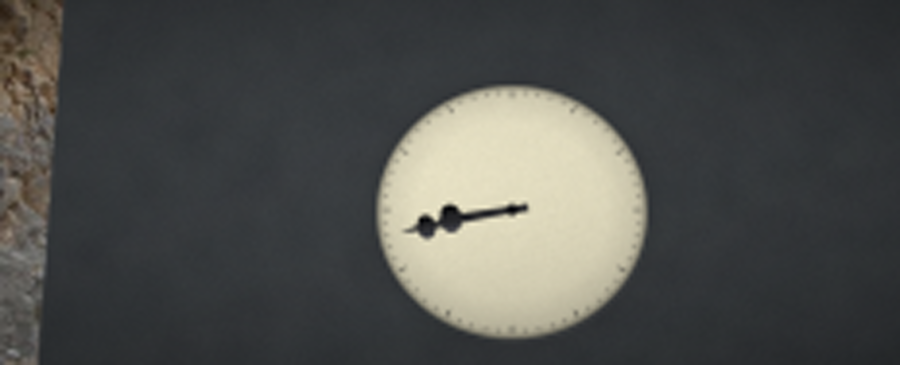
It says 8:43
